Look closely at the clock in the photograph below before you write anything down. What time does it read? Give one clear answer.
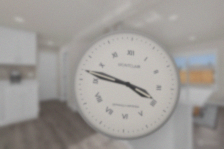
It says 3:47
